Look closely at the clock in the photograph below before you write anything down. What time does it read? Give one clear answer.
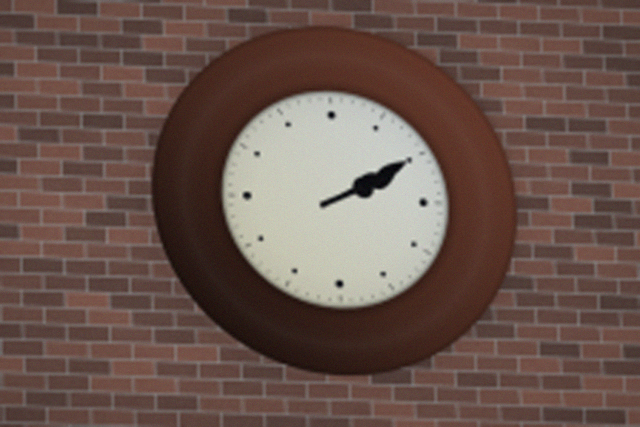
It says 2:10
